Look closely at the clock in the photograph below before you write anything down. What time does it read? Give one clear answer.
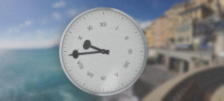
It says 9:44
